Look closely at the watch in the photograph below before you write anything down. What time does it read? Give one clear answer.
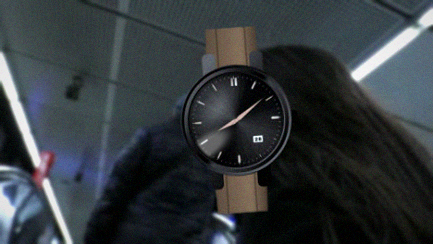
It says 8:09
